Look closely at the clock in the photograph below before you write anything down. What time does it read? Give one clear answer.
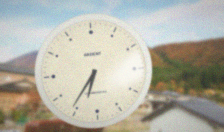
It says 6:36
